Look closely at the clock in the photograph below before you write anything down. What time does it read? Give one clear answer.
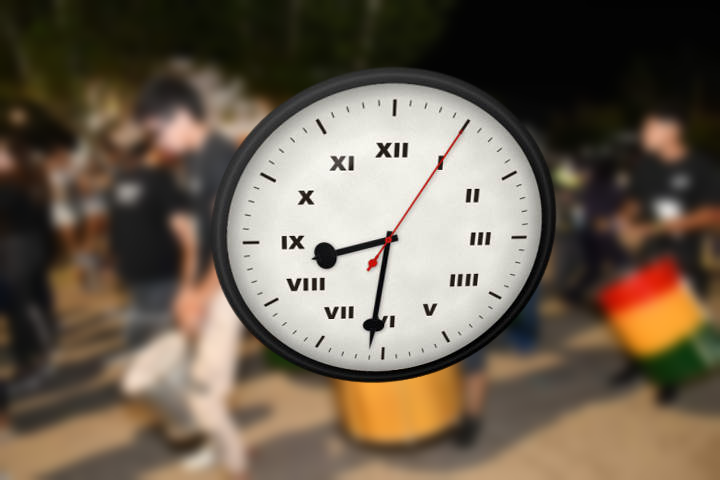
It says 8:31:05
